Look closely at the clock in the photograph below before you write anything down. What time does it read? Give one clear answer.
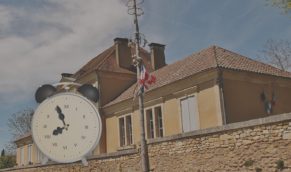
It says 7:56
